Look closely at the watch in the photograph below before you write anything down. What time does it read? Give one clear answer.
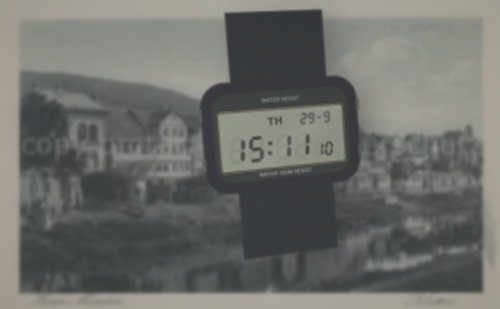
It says 15:11:10
